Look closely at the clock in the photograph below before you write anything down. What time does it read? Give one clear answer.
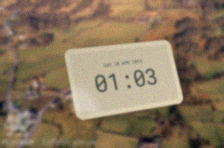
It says 1:03
